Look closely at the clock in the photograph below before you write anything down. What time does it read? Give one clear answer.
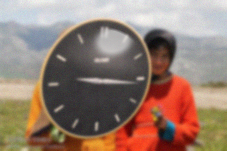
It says 9:16
